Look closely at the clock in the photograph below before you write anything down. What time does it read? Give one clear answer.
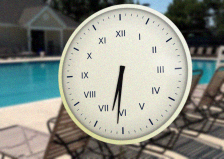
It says 6:31
